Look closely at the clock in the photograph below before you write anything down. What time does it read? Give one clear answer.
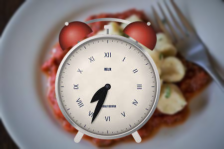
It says 7:34
